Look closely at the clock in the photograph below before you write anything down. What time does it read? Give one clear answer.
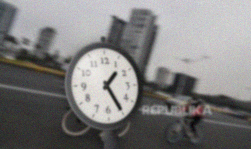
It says 1:25
